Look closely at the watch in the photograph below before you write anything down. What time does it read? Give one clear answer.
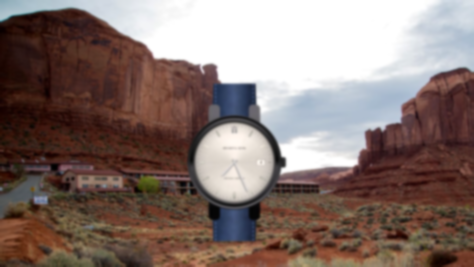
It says 7:26
